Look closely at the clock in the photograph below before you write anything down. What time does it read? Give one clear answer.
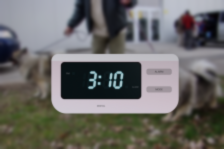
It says 3:10
